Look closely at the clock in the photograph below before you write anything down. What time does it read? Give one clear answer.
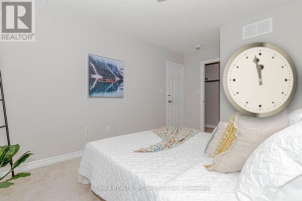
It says 11:58
